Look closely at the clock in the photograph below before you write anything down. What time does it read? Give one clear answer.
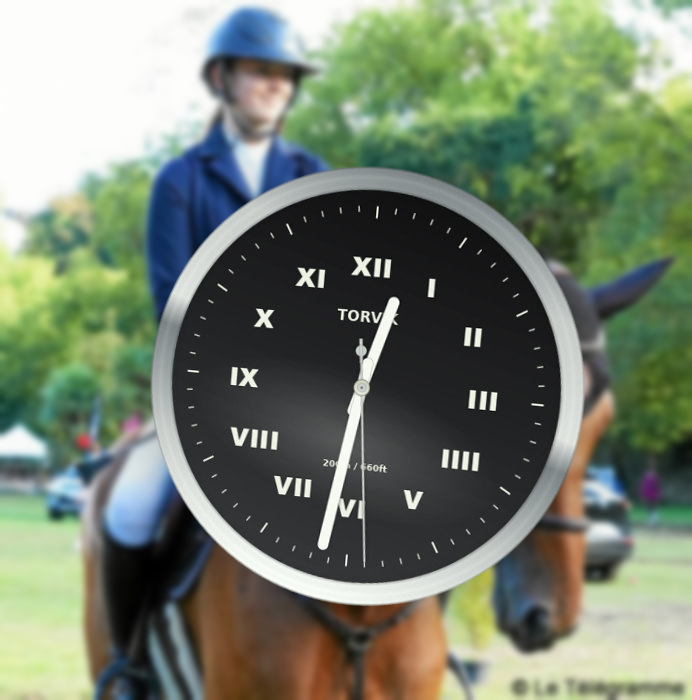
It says 12:31:29
